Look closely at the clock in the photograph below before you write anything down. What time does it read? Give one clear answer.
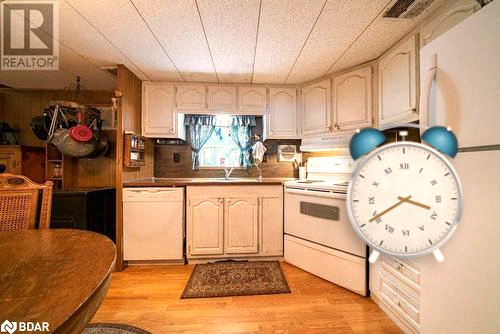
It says 3:40
